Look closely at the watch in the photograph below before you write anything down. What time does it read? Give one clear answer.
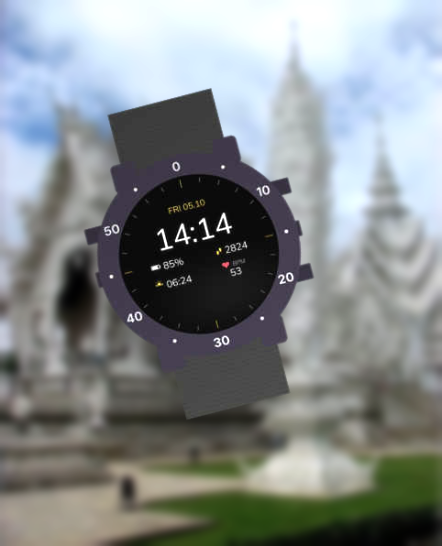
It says 14:14
